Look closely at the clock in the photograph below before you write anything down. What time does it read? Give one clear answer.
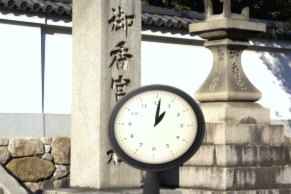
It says 1:01
